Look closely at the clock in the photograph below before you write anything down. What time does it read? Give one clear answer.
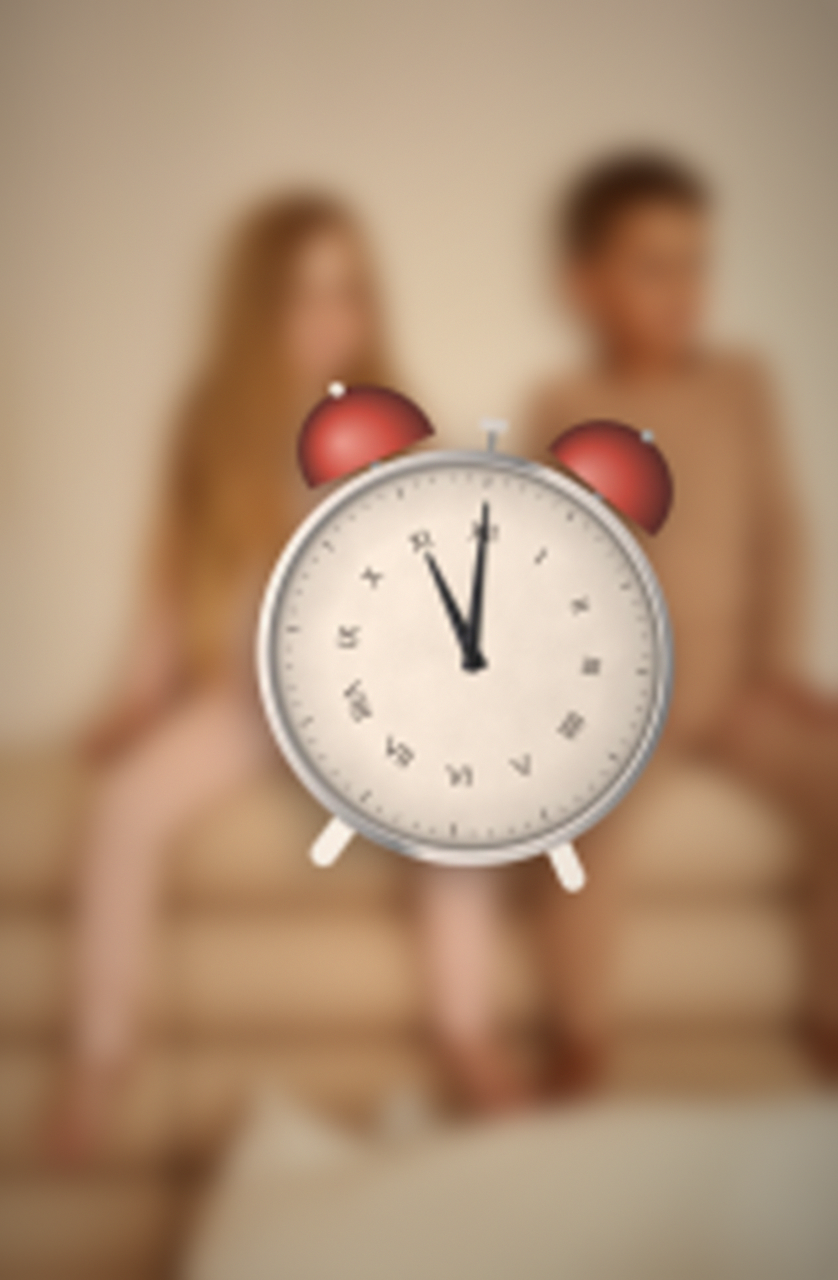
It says 11:00
